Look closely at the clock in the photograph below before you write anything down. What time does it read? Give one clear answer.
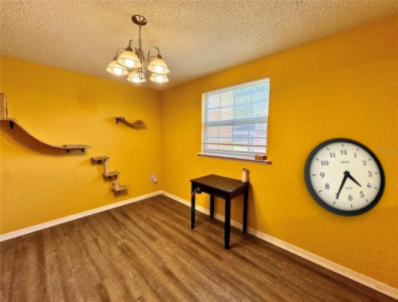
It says 4:35
